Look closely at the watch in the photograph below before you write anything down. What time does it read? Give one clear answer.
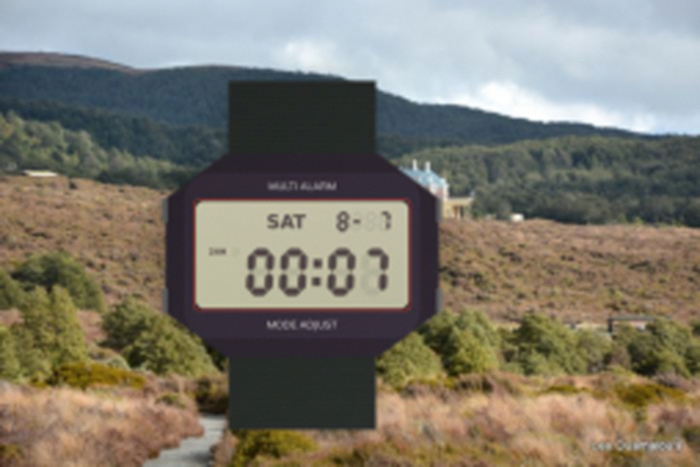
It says 0:07
